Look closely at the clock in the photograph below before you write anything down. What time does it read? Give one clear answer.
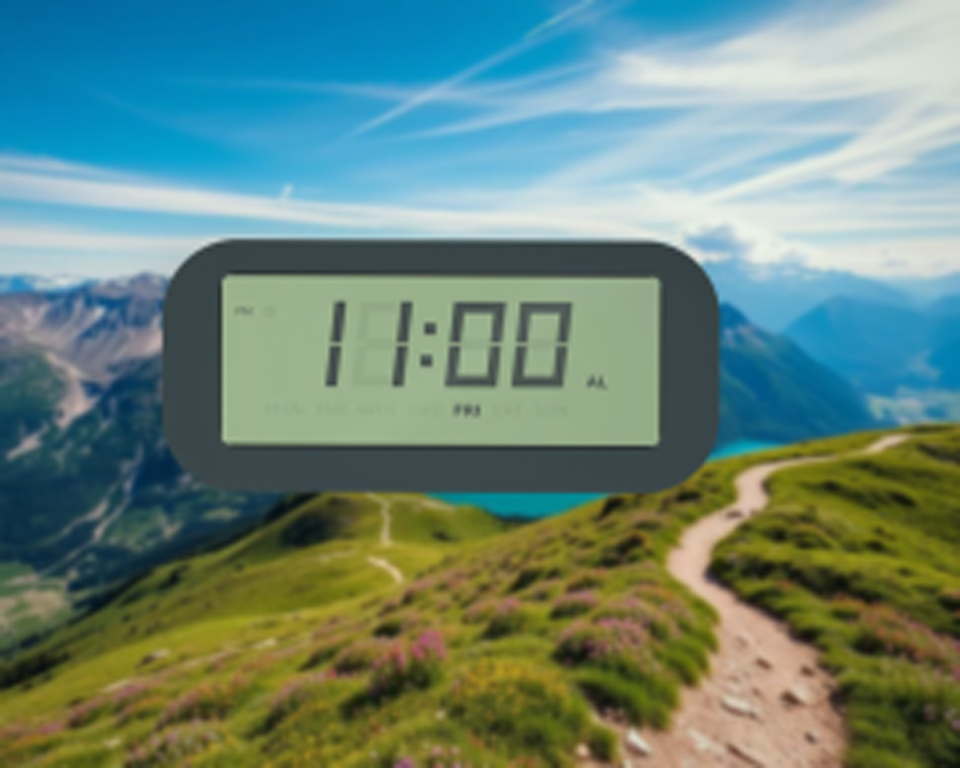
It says 11:00
